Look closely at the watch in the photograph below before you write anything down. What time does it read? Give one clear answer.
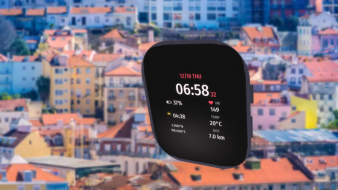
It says 6:58
